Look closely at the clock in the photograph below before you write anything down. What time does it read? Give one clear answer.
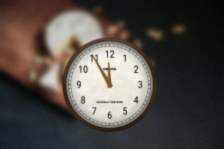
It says 11:55
